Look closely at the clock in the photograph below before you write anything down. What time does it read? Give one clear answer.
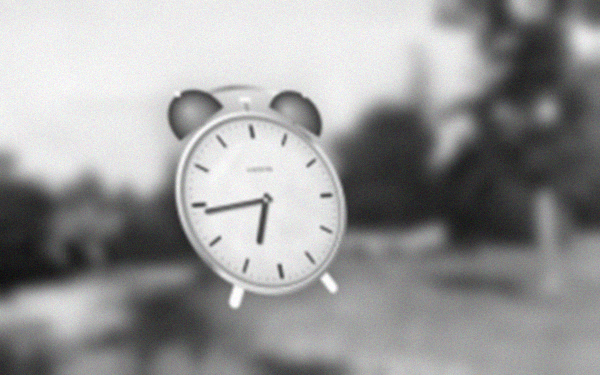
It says 6:44
